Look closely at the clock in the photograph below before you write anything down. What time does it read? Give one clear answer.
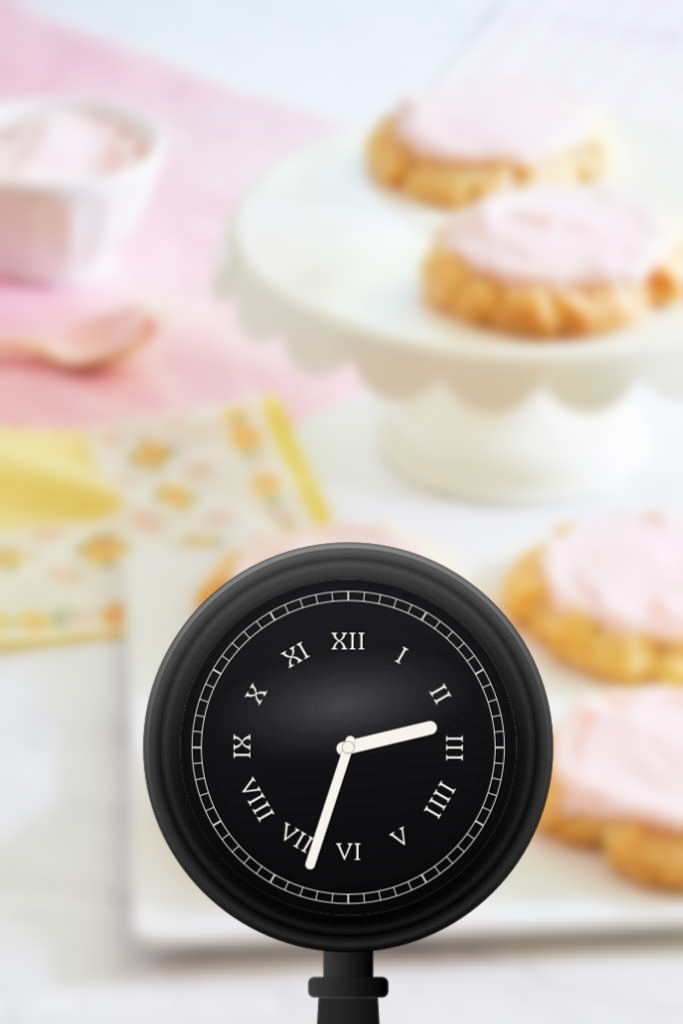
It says 2:33
